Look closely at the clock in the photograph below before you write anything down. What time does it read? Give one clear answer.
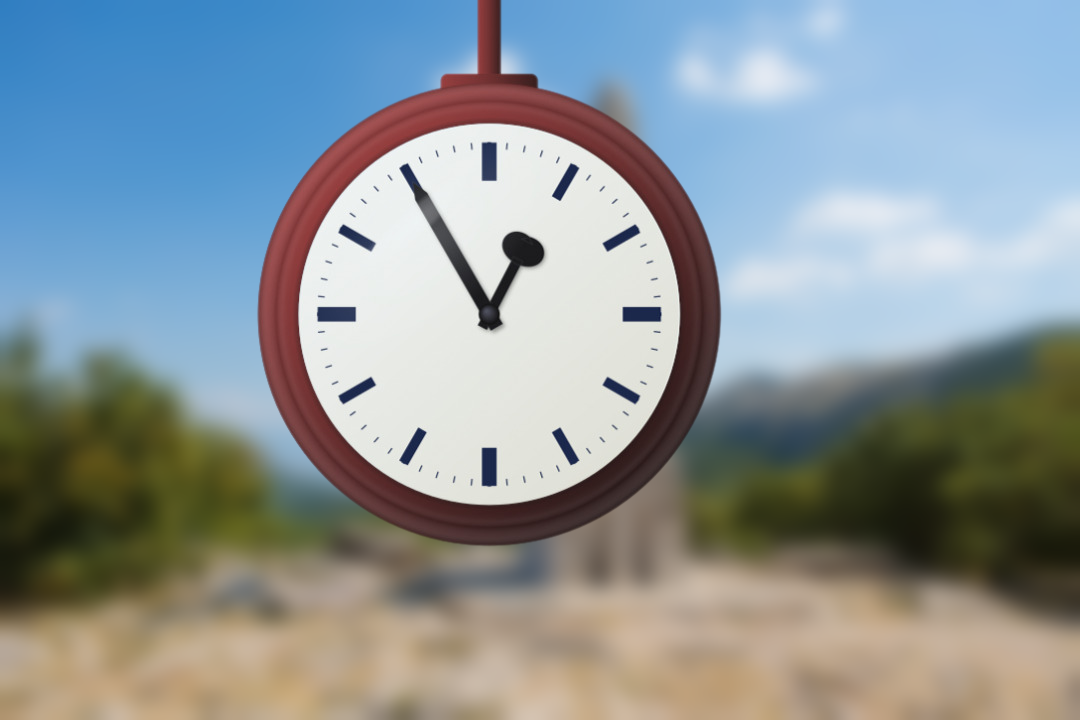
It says 12:55
